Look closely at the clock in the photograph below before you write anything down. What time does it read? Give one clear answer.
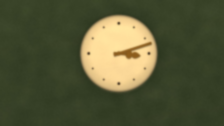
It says 3:12
